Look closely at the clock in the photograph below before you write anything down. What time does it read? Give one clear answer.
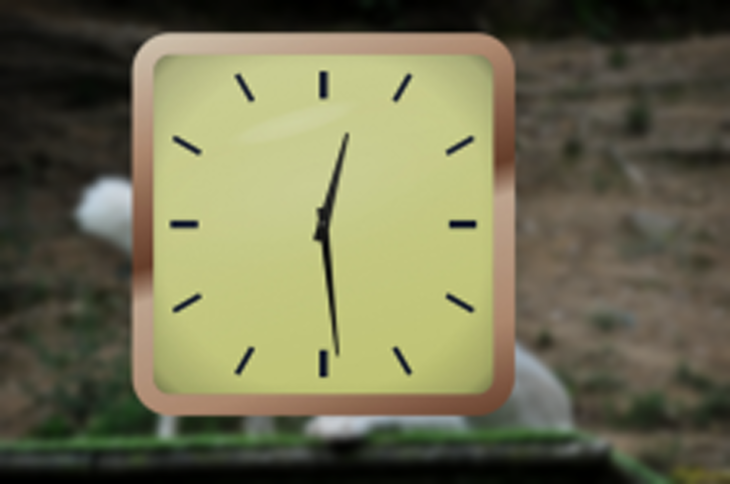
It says 12:29
